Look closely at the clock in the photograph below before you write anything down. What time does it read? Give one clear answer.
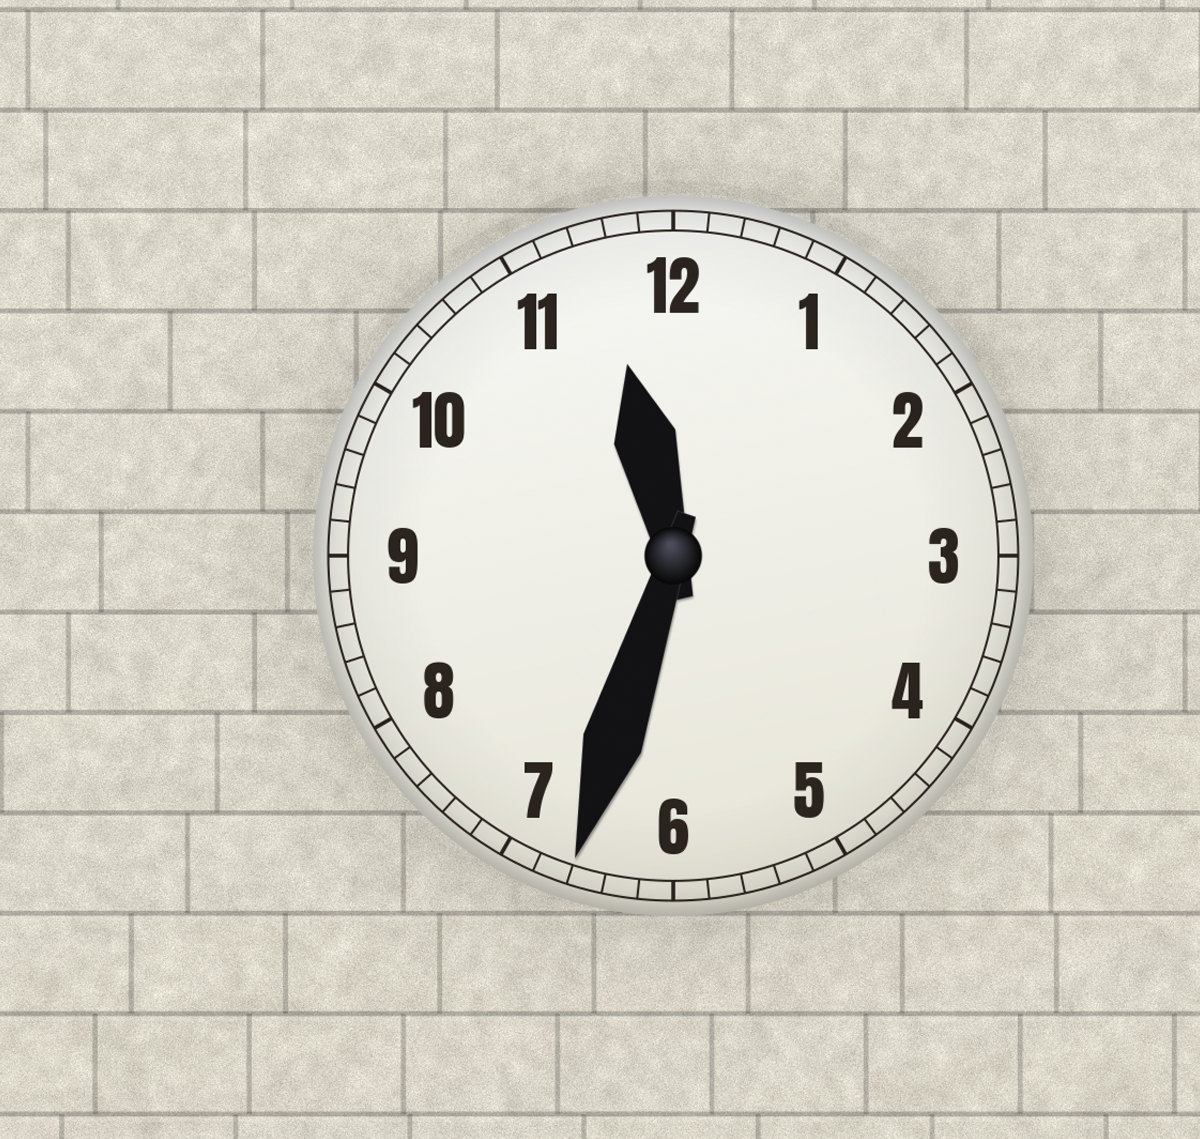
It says 11:33
